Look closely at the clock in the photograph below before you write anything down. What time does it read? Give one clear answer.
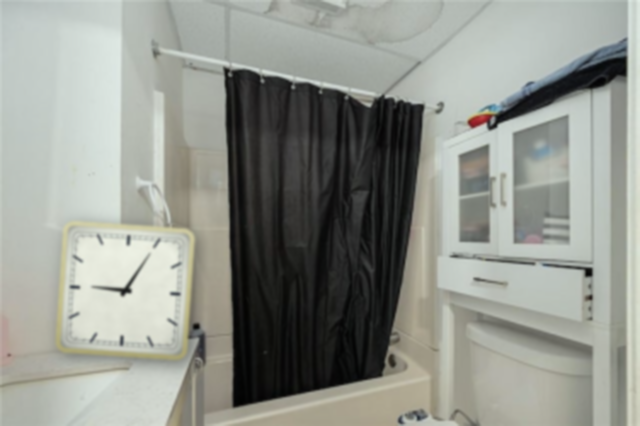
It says 9:05
